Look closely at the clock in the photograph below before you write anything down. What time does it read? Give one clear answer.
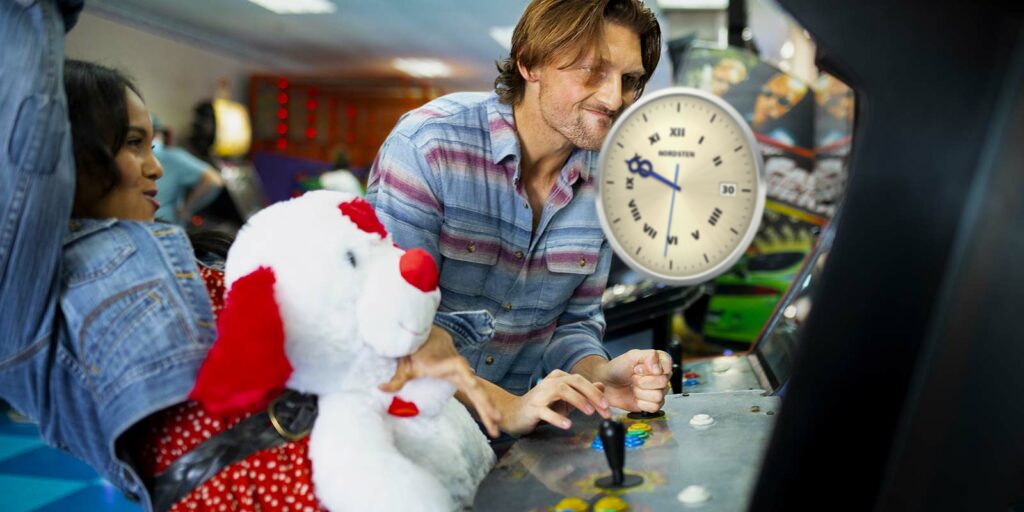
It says 9:48:31
